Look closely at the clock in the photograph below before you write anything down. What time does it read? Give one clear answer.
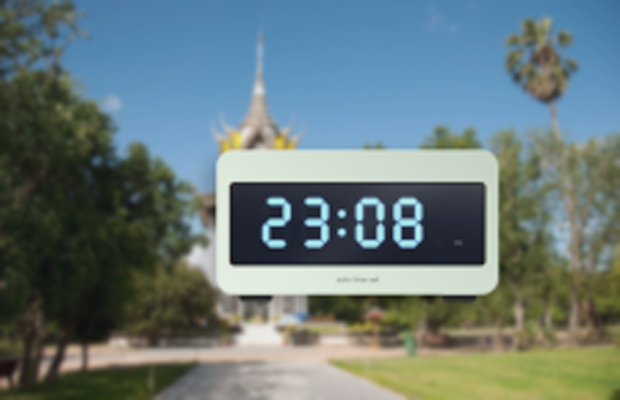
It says 23:08
